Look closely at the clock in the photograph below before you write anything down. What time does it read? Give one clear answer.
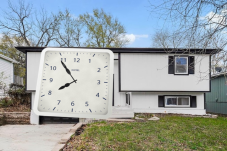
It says 7:54
